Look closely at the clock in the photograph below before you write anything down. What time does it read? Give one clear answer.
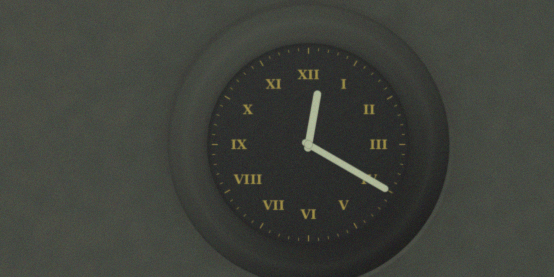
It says 12:20
